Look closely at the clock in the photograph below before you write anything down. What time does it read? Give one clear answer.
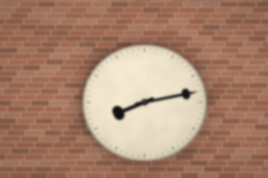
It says 8:13
